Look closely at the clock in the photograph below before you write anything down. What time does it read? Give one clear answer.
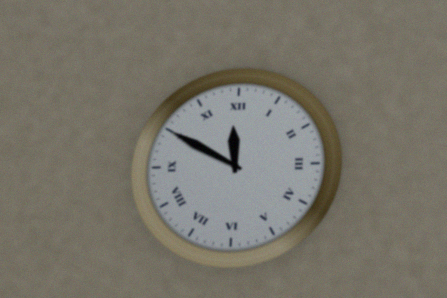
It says 11:50
